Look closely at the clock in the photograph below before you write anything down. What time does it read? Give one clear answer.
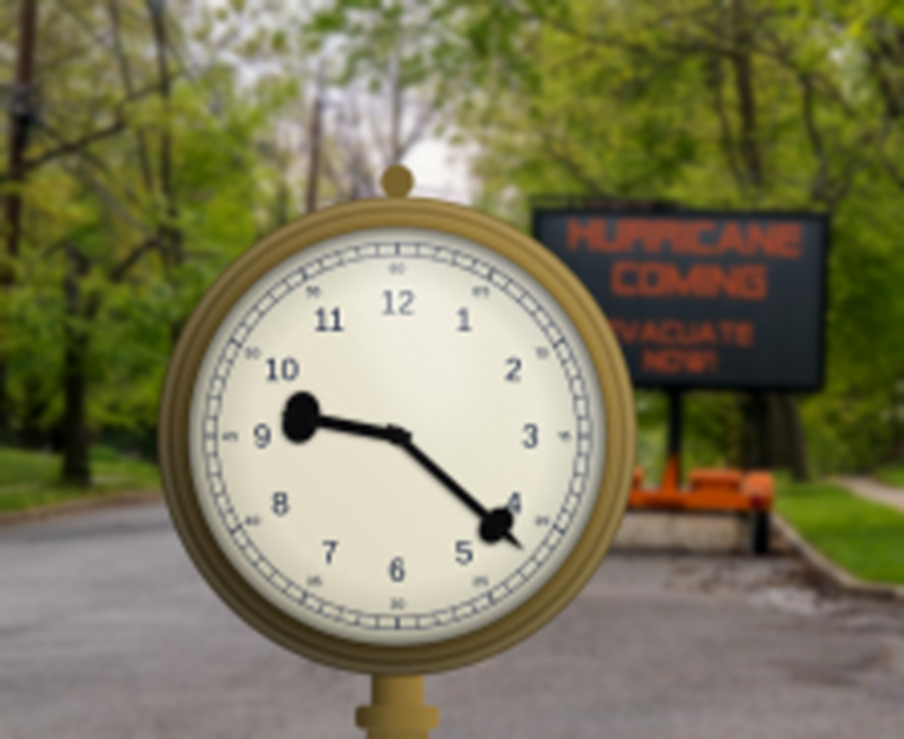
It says 9:22
